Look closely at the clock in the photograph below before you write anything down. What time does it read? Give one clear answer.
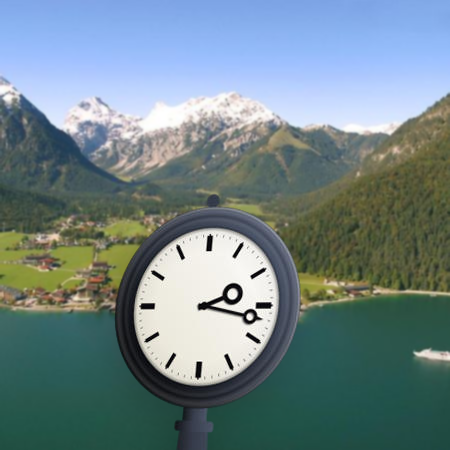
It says 2:17
